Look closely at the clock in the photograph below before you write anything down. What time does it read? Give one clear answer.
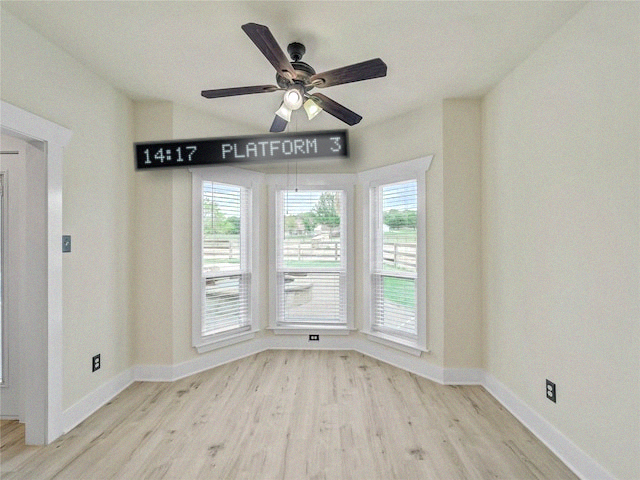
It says 14:17
